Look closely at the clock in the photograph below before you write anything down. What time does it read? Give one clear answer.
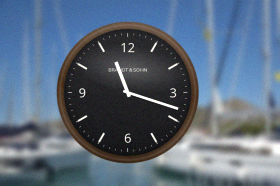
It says 11:18
